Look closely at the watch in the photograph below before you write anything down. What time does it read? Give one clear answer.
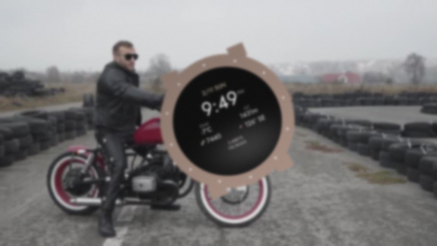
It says 9:49
